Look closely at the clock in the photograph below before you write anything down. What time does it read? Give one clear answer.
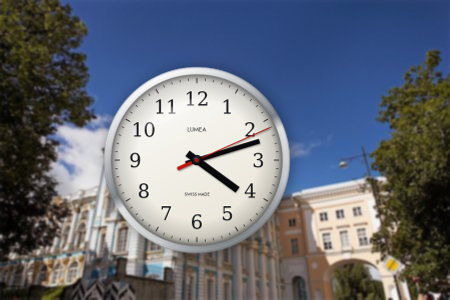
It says 4:12:11
